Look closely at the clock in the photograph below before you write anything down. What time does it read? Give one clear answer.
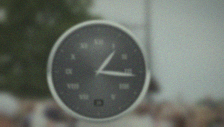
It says 1:16
